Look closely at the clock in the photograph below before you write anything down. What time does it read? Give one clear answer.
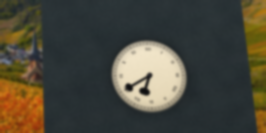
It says 6:40
